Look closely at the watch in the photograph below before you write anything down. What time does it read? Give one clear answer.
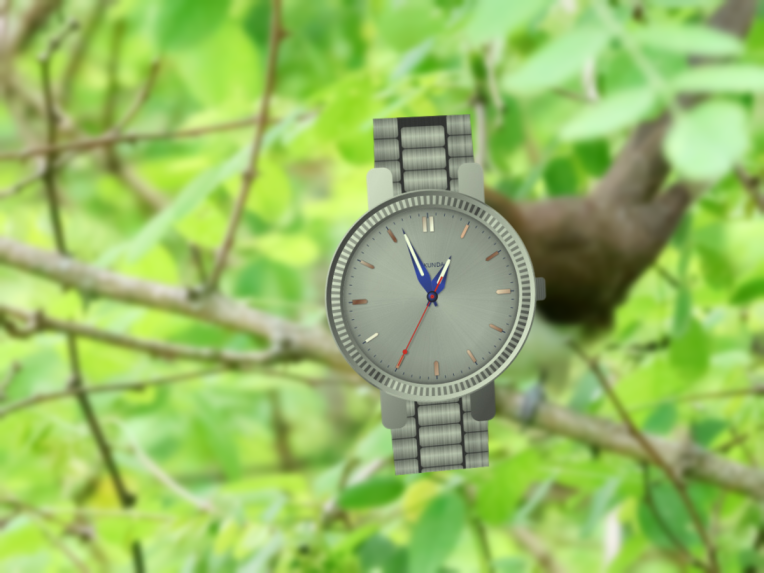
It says 12:56:35
